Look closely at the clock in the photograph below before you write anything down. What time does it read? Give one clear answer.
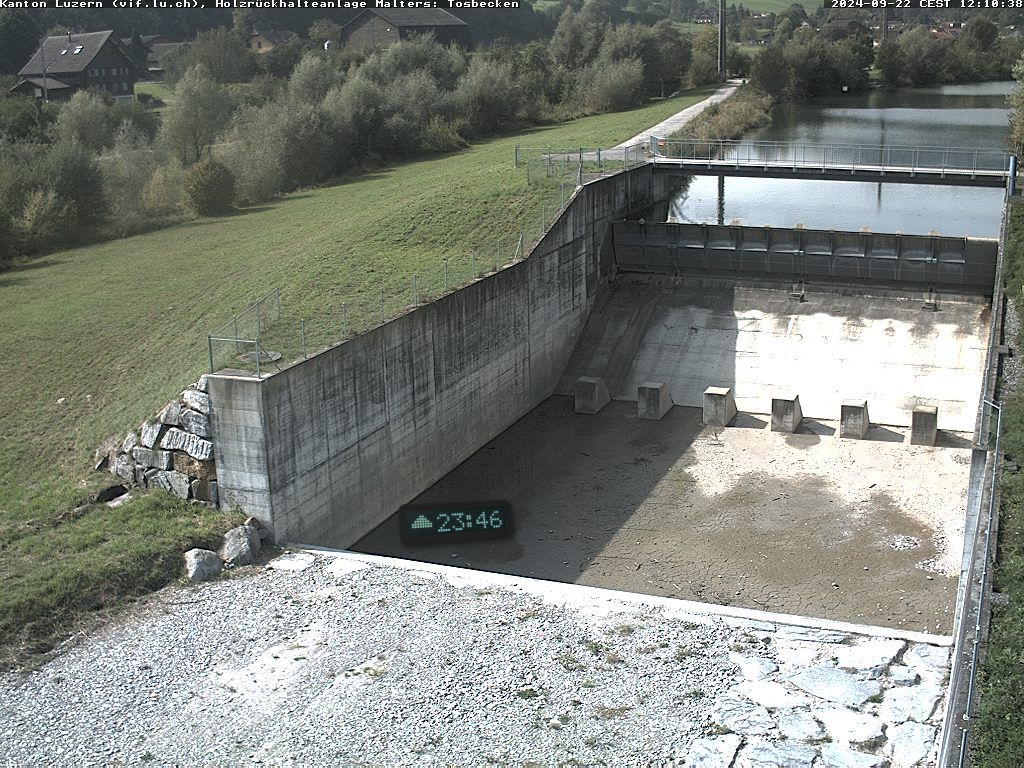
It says 23:46
